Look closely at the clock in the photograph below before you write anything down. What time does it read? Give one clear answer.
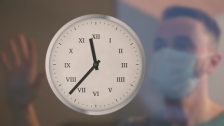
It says 11:37
